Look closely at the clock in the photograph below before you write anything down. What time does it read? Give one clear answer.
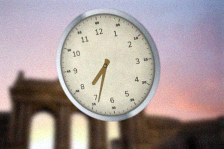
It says 7:34
